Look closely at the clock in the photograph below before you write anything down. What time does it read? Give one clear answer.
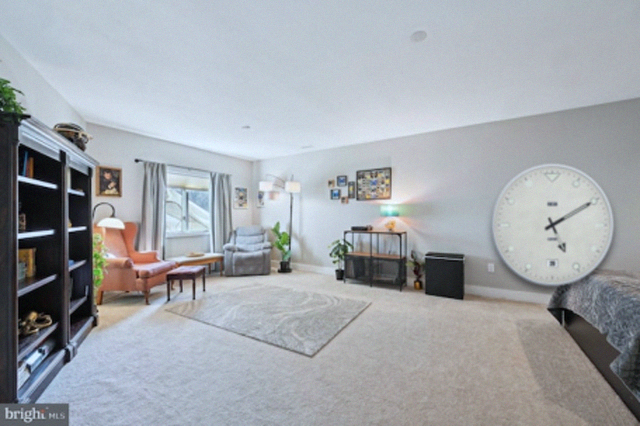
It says 5:10
